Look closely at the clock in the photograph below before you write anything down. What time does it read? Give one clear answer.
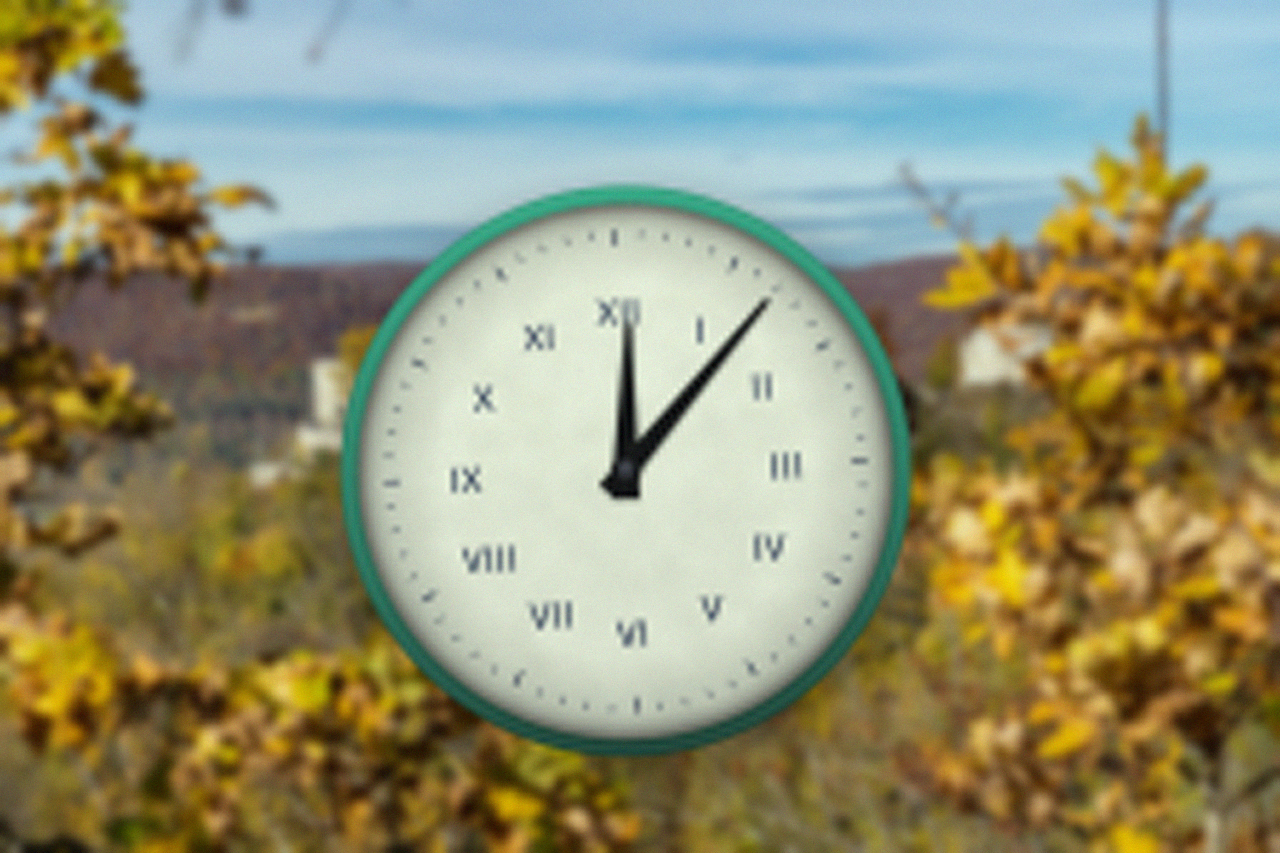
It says 12:07
